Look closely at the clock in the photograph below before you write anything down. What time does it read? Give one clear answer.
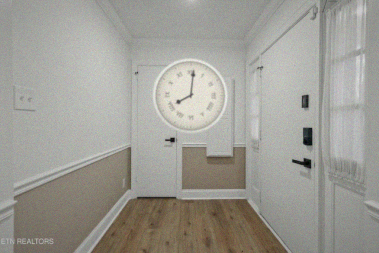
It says 8:01
